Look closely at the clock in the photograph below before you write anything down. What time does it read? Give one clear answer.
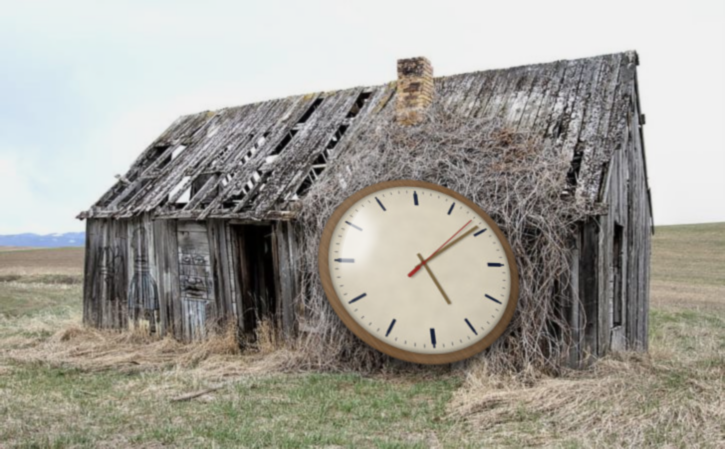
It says 5:09:08
